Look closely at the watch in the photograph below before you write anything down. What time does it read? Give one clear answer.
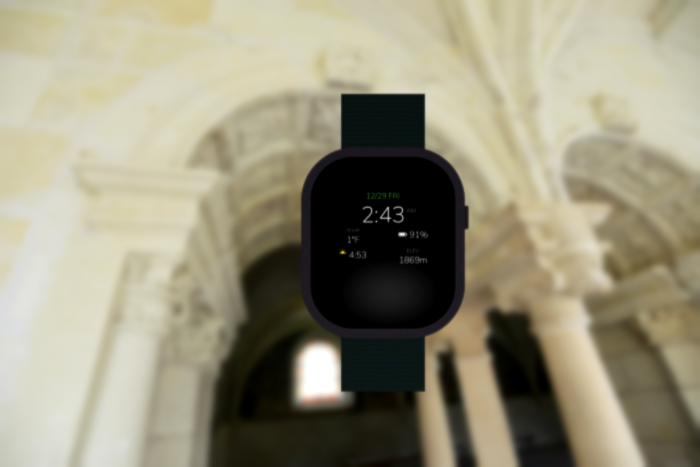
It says 2:43
